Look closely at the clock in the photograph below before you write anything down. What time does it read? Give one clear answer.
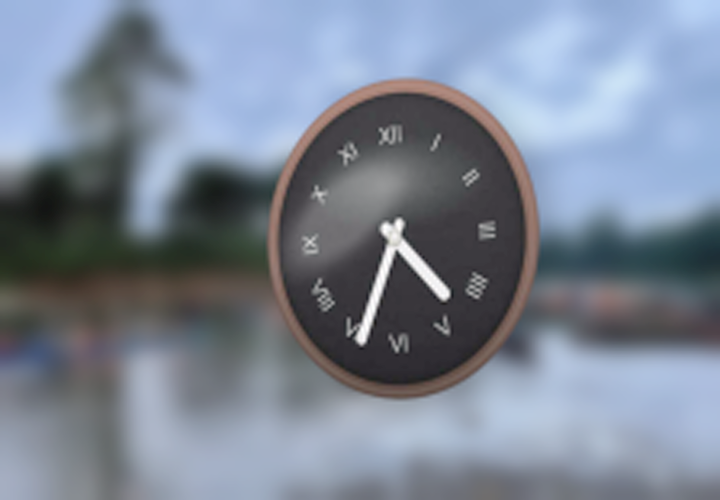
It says 4:34
